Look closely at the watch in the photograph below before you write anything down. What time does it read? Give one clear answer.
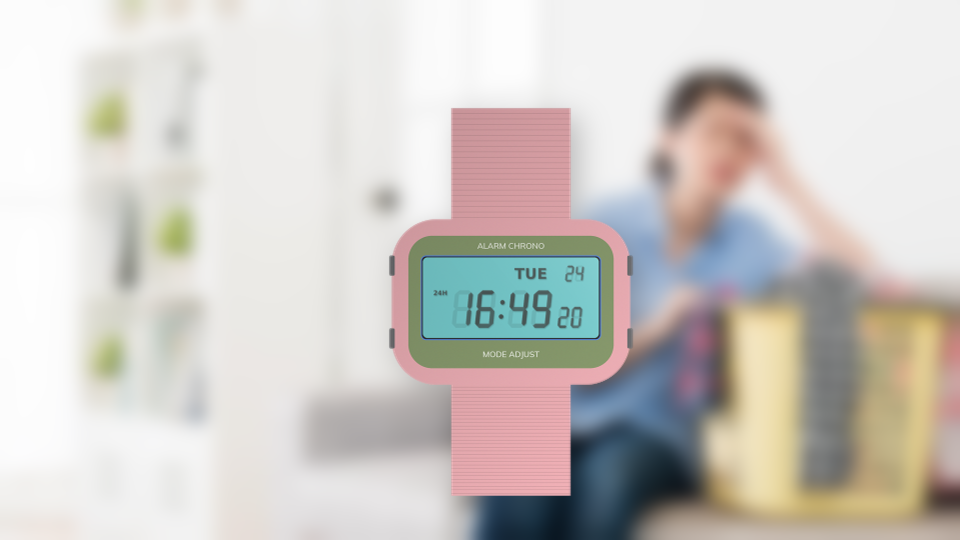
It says 16:49:20
